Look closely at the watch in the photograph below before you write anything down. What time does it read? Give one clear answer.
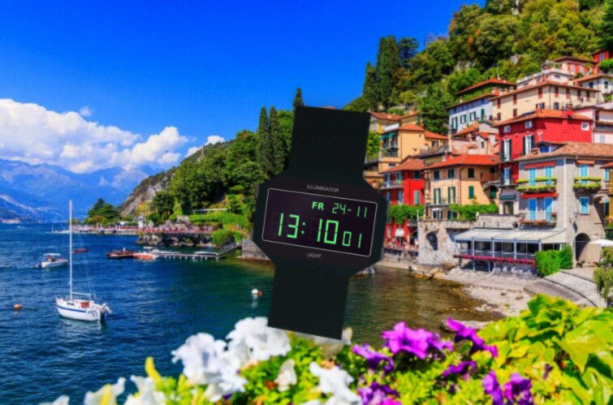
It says 13:10:01
